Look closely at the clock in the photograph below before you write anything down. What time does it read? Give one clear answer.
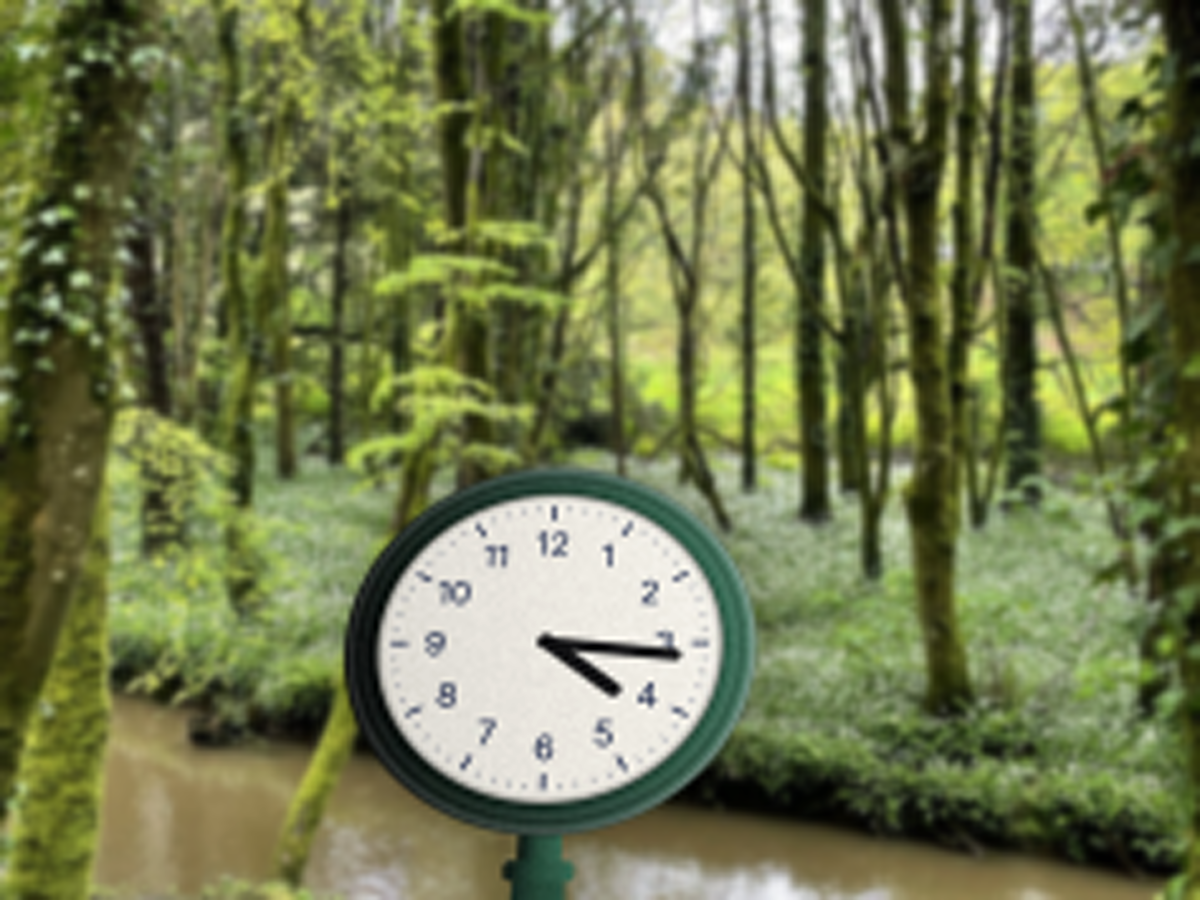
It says 4:16
